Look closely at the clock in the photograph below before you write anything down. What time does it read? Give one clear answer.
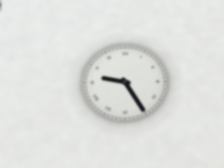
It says 9:25
